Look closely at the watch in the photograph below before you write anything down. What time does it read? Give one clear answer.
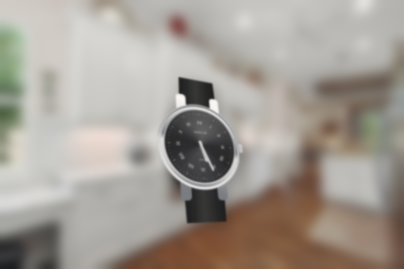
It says 5:26
